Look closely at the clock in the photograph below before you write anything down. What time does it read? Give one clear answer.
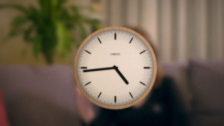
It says 4:44
